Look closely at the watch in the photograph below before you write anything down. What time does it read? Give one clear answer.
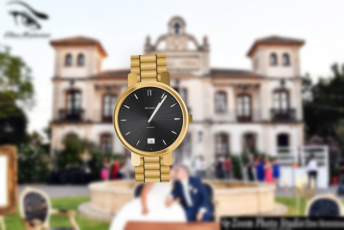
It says 1:06
